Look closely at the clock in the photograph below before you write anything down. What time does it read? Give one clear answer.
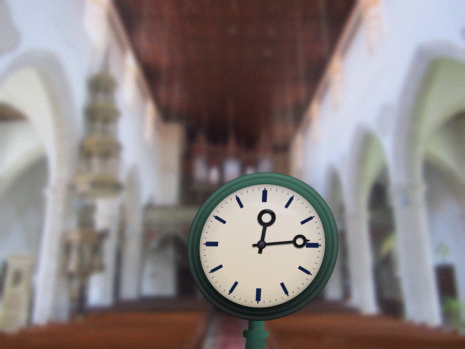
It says 12:14
